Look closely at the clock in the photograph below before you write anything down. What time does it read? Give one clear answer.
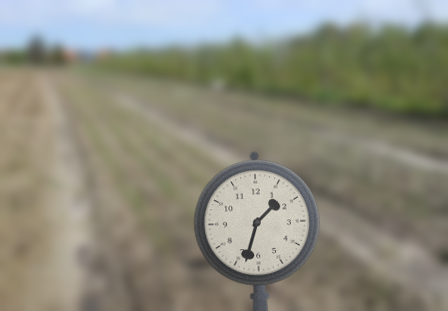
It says 1:33
